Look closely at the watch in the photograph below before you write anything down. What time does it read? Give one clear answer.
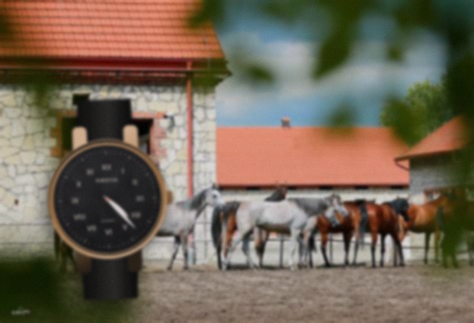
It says 4:23
